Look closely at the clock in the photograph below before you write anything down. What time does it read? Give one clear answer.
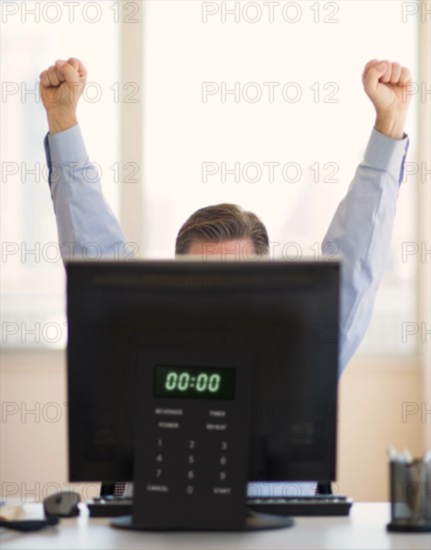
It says 0:00
